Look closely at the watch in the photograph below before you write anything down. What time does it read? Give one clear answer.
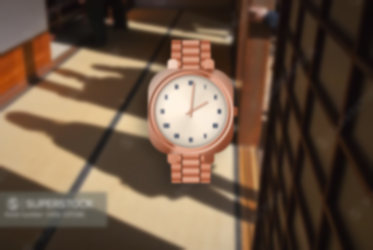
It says 2:01
